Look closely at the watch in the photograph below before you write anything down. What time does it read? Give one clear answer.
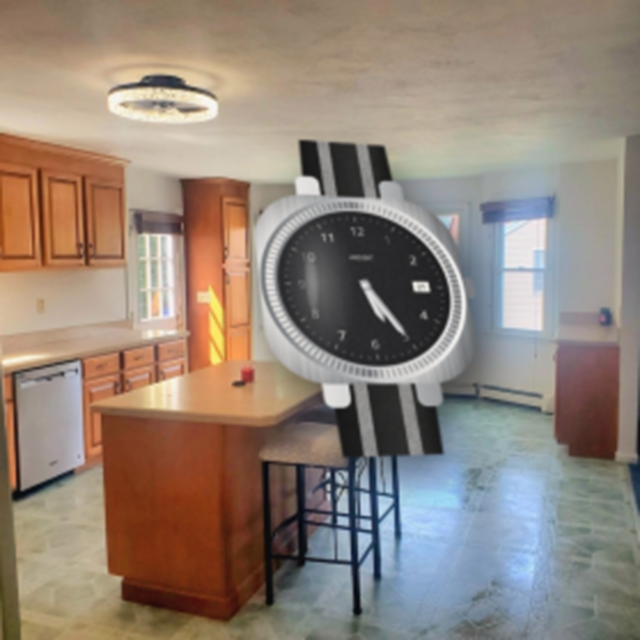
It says 5:25
